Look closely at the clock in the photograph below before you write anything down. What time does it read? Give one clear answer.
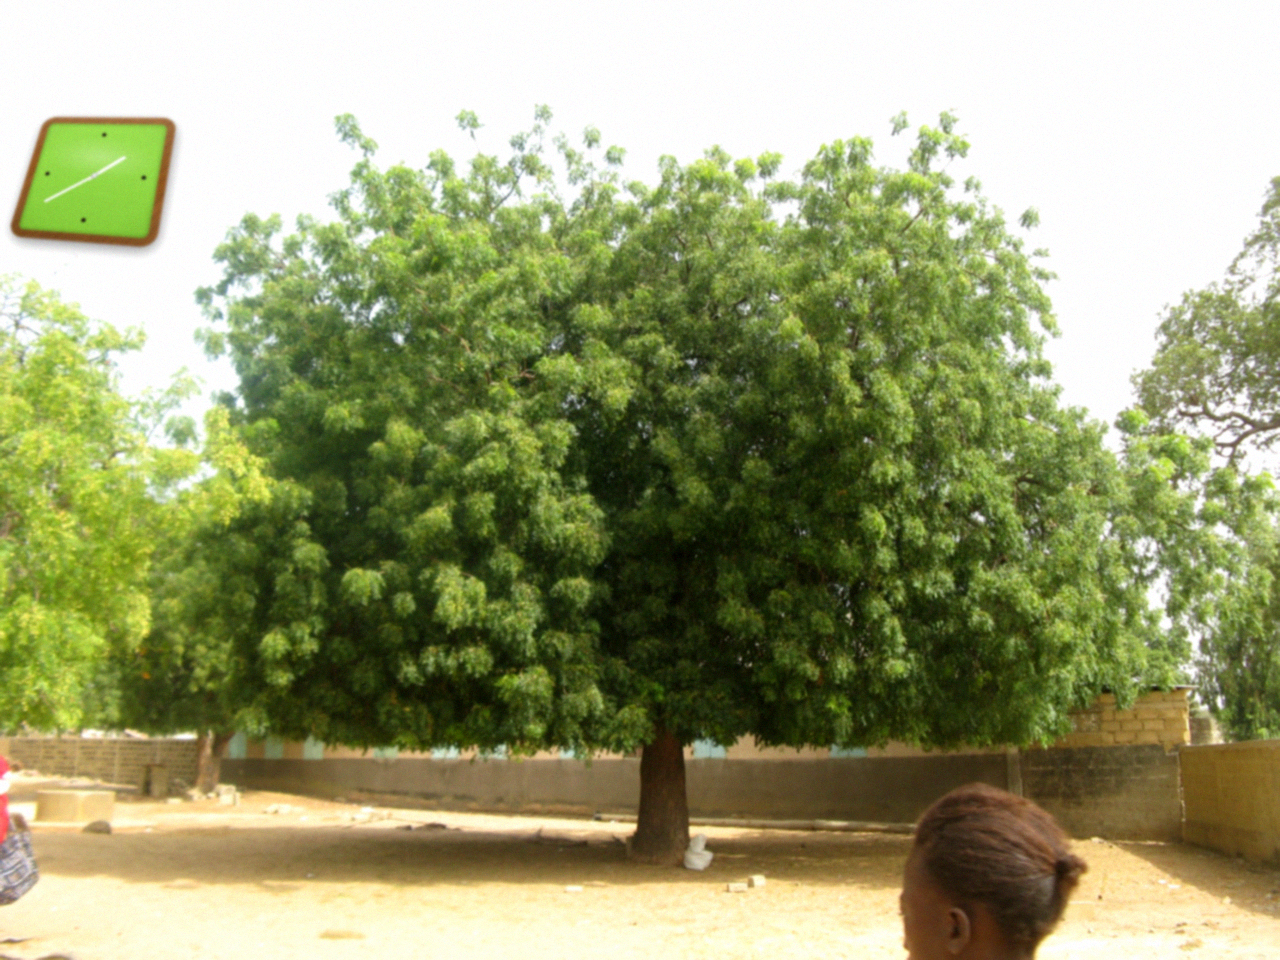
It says 1:39
